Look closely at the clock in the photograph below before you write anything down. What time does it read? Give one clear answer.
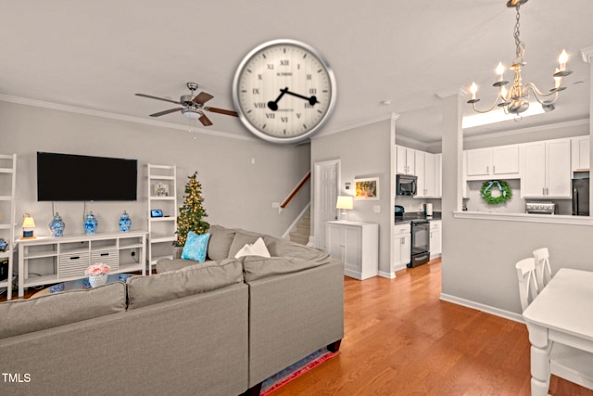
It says 7:18
